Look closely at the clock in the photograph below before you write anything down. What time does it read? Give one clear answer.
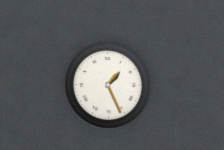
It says 1:26
